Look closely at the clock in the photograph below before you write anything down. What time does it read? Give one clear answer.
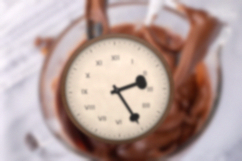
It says 2:25
